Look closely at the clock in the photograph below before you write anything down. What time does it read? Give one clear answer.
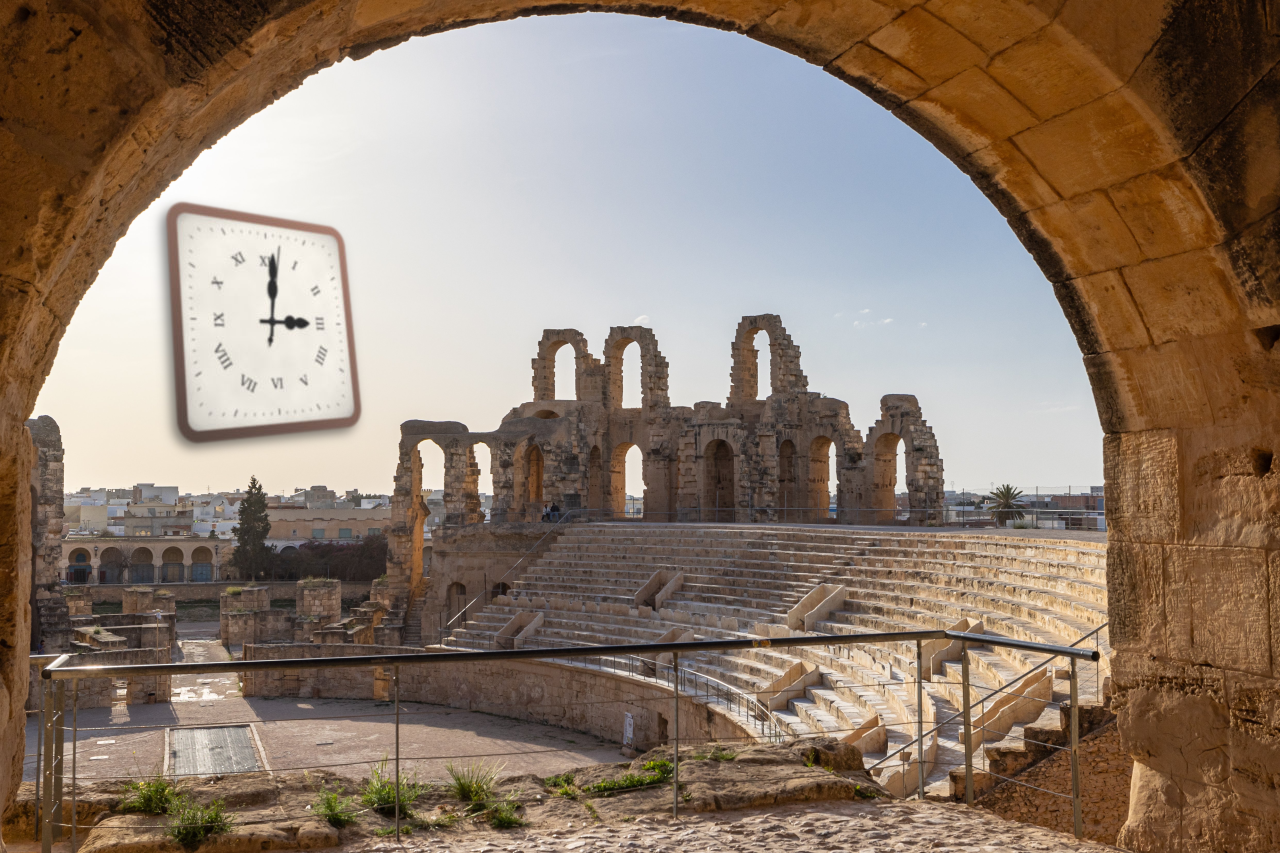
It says 3:01:02
